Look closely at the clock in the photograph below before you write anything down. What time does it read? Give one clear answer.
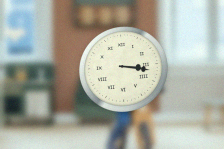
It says 3:17
